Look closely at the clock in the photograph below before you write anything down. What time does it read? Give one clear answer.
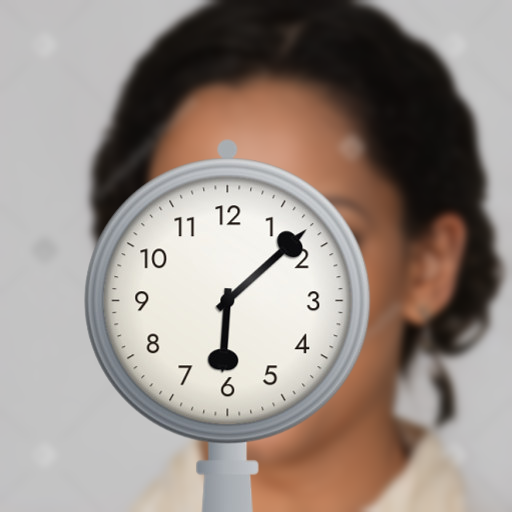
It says 6:08
